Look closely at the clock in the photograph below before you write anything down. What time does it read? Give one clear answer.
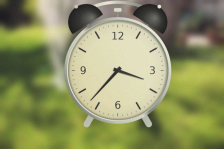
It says 3:37
